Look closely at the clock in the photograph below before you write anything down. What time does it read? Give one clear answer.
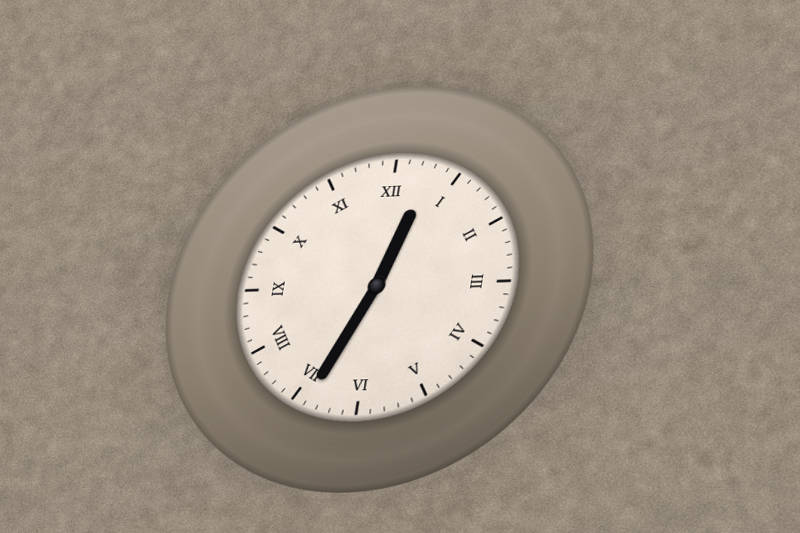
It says 12:34
